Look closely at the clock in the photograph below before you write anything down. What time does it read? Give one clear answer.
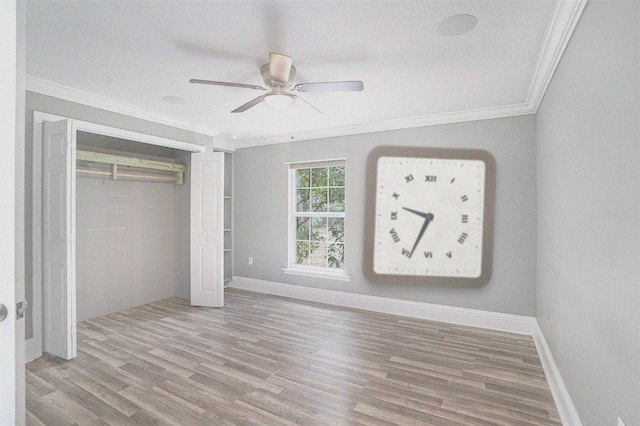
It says 9:34
